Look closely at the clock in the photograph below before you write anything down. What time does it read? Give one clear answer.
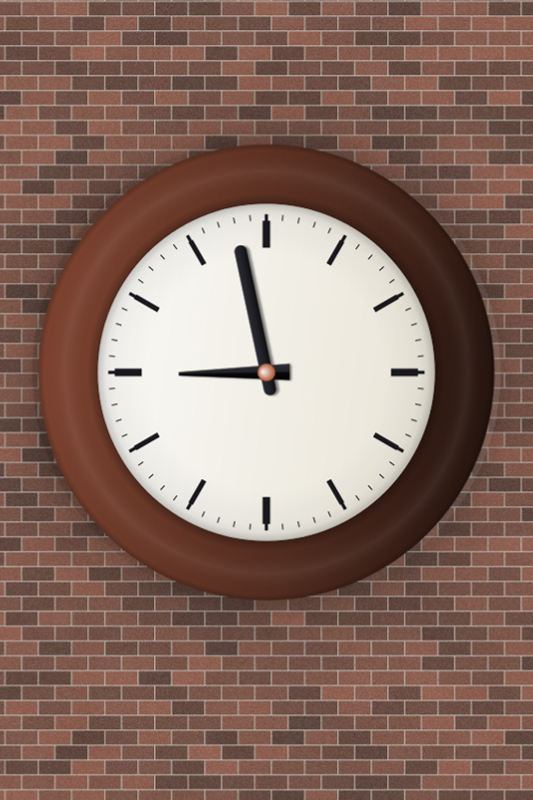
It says 8:58
